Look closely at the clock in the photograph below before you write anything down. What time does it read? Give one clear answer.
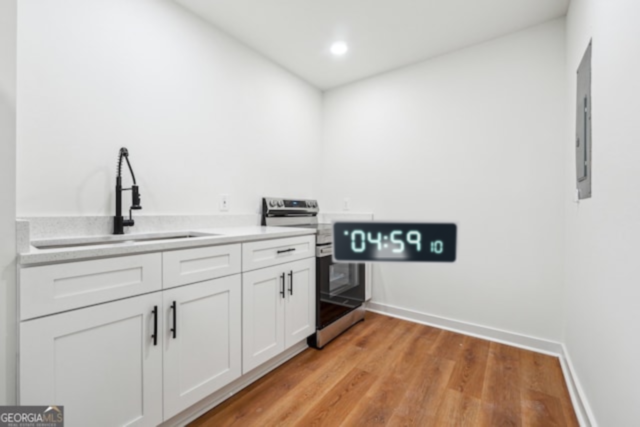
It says 4:59:10
